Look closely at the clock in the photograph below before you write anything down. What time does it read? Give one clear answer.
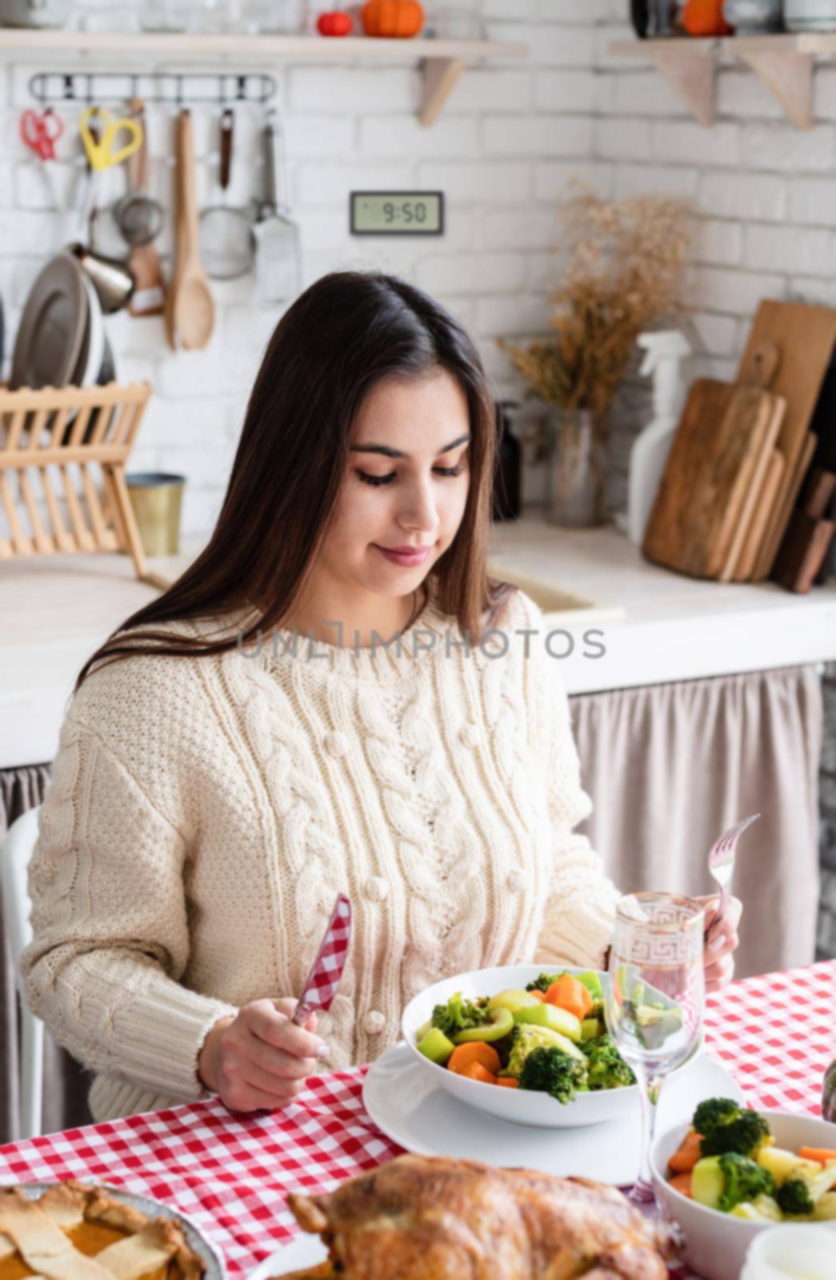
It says 9:50
